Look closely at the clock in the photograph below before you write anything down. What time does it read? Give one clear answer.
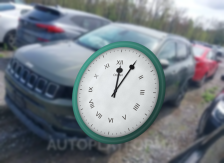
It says 12:05
